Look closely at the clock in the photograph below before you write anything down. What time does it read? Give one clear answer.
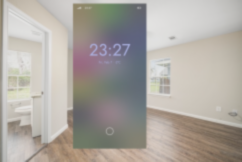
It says 23:27
